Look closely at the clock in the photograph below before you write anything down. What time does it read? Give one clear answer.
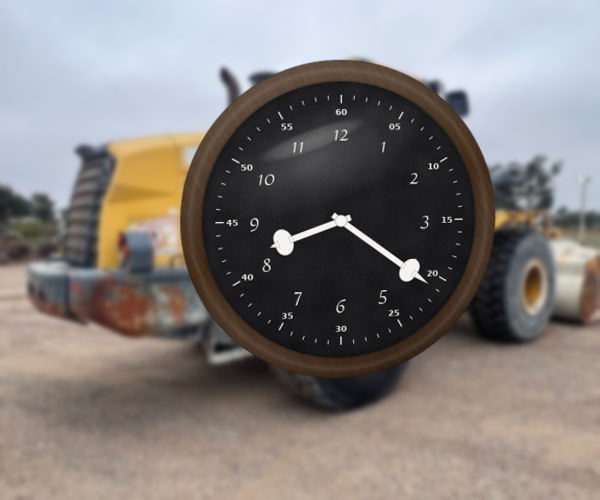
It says 8:21
